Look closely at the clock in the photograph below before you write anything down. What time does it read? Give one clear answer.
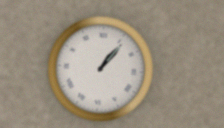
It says 1:06
